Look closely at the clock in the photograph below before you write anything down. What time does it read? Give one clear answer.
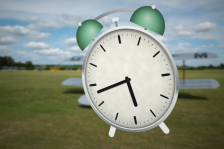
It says 5:43
